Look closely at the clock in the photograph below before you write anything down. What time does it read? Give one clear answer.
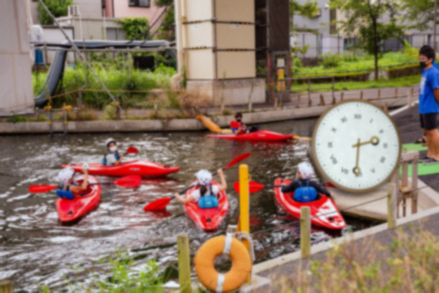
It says 2:31
